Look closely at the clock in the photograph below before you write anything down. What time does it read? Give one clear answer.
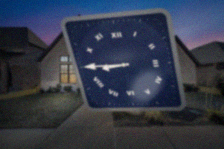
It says 8:45
